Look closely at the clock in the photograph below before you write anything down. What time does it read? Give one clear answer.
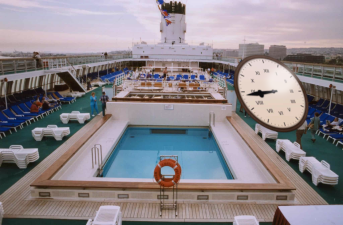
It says 8:44
